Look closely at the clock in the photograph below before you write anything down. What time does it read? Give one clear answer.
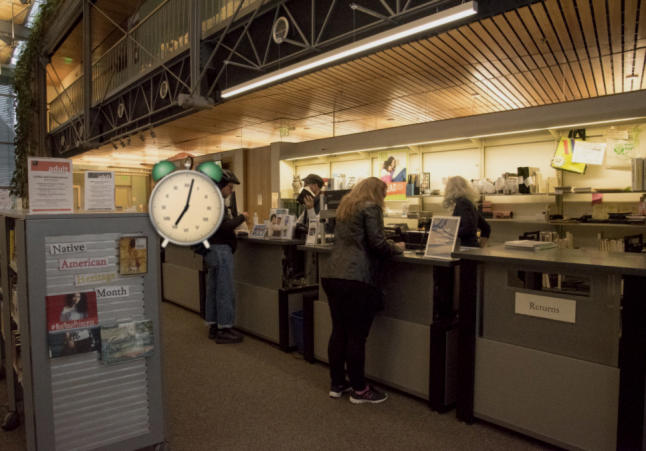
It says 7:02
